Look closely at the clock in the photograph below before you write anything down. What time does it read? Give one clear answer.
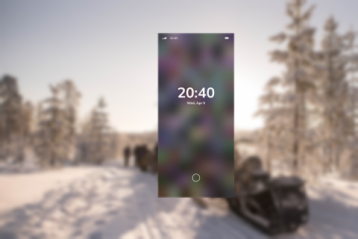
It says 20:40
